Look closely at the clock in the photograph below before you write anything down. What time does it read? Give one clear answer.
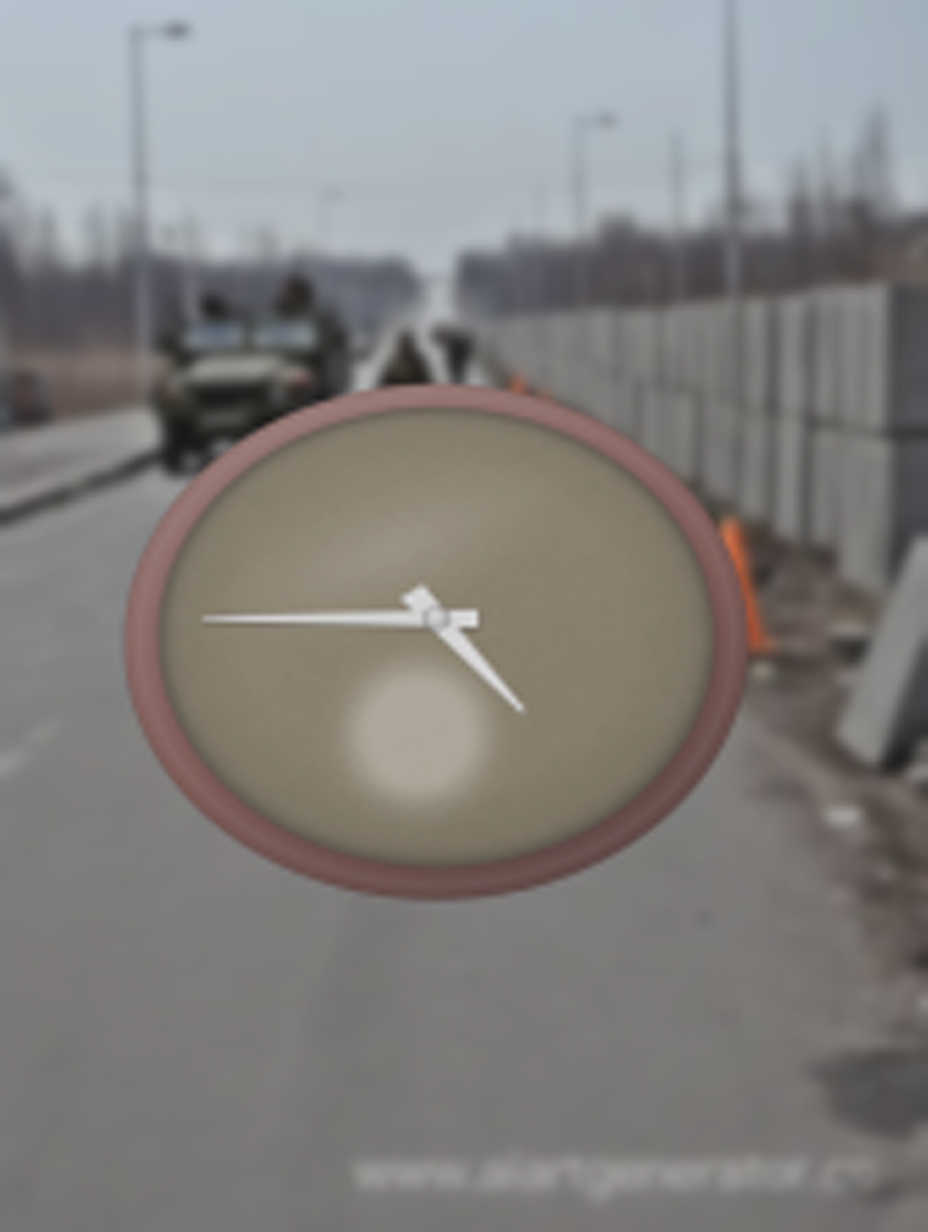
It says 4:45
